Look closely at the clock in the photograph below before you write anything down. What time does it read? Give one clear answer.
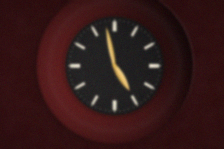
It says 4:58
